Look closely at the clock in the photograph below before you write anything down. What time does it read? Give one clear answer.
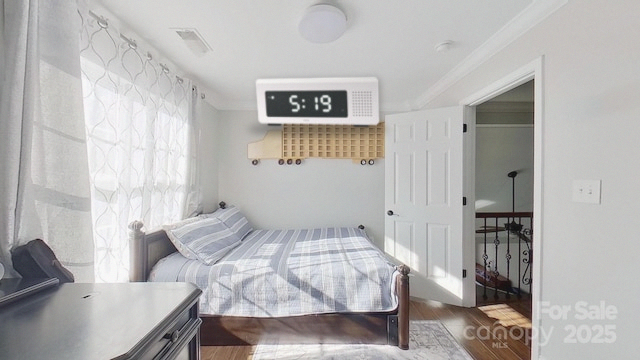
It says 5:19
